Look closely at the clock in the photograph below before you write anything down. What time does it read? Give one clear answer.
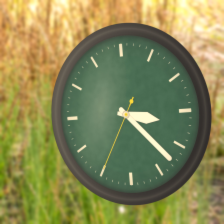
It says 3:22:35
